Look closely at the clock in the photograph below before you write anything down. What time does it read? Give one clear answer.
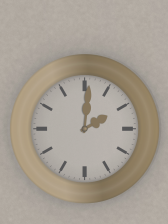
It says 2:01
